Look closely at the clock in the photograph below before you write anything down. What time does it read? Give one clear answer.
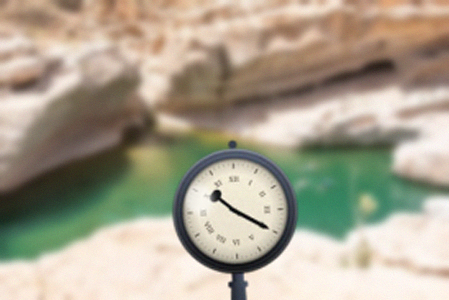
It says 10:20
